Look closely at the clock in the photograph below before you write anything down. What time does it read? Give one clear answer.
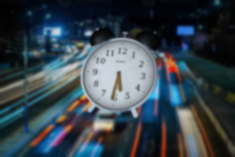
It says 5:31
